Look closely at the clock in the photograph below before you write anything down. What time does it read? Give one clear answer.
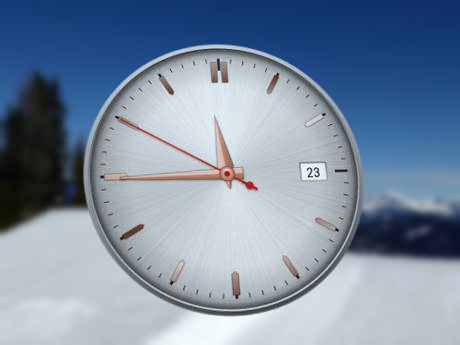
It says 11:44:50
